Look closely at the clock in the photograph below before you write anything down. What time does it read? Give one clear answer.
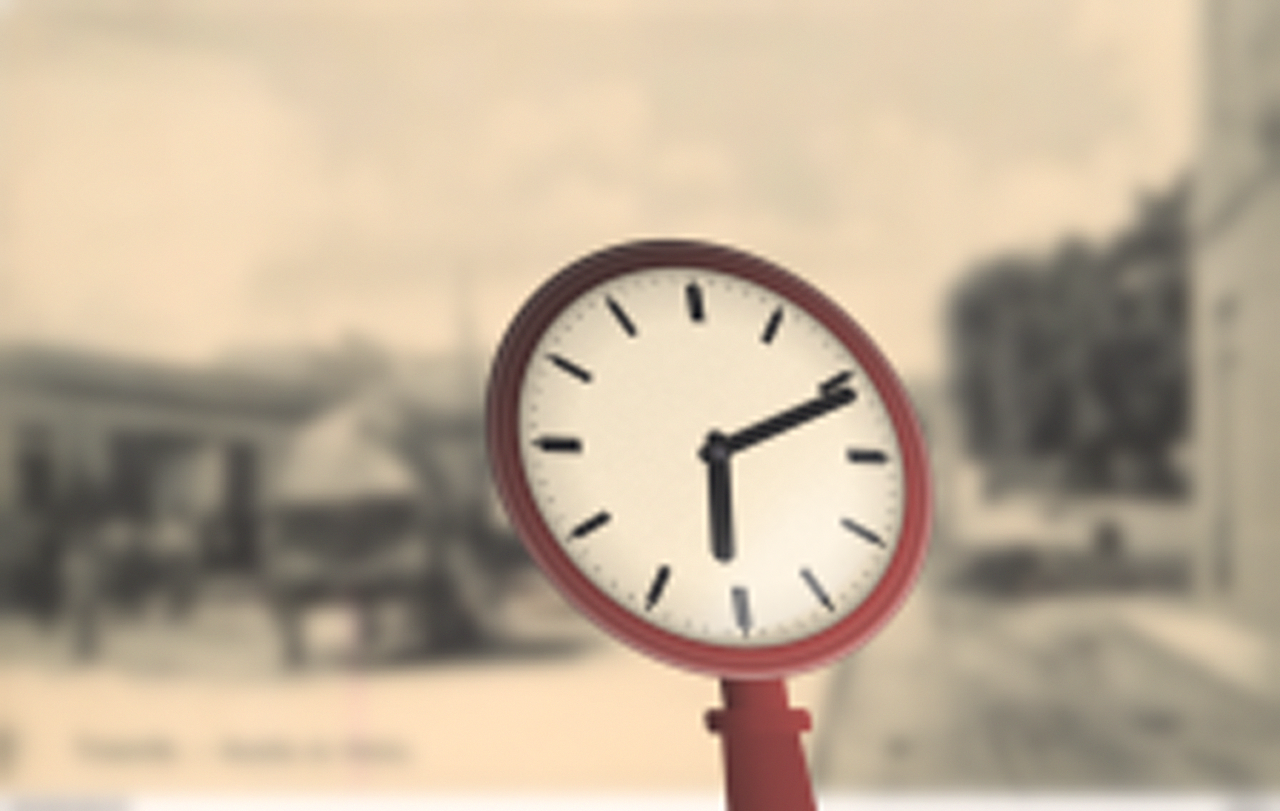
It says 6:11
